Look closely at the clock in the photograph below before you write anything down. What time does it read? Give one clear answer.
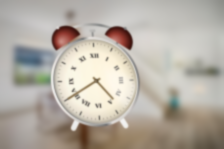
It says 4:40
